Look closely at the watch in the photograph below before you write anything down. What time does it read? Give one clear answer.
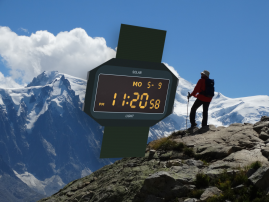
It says 11:20:58
